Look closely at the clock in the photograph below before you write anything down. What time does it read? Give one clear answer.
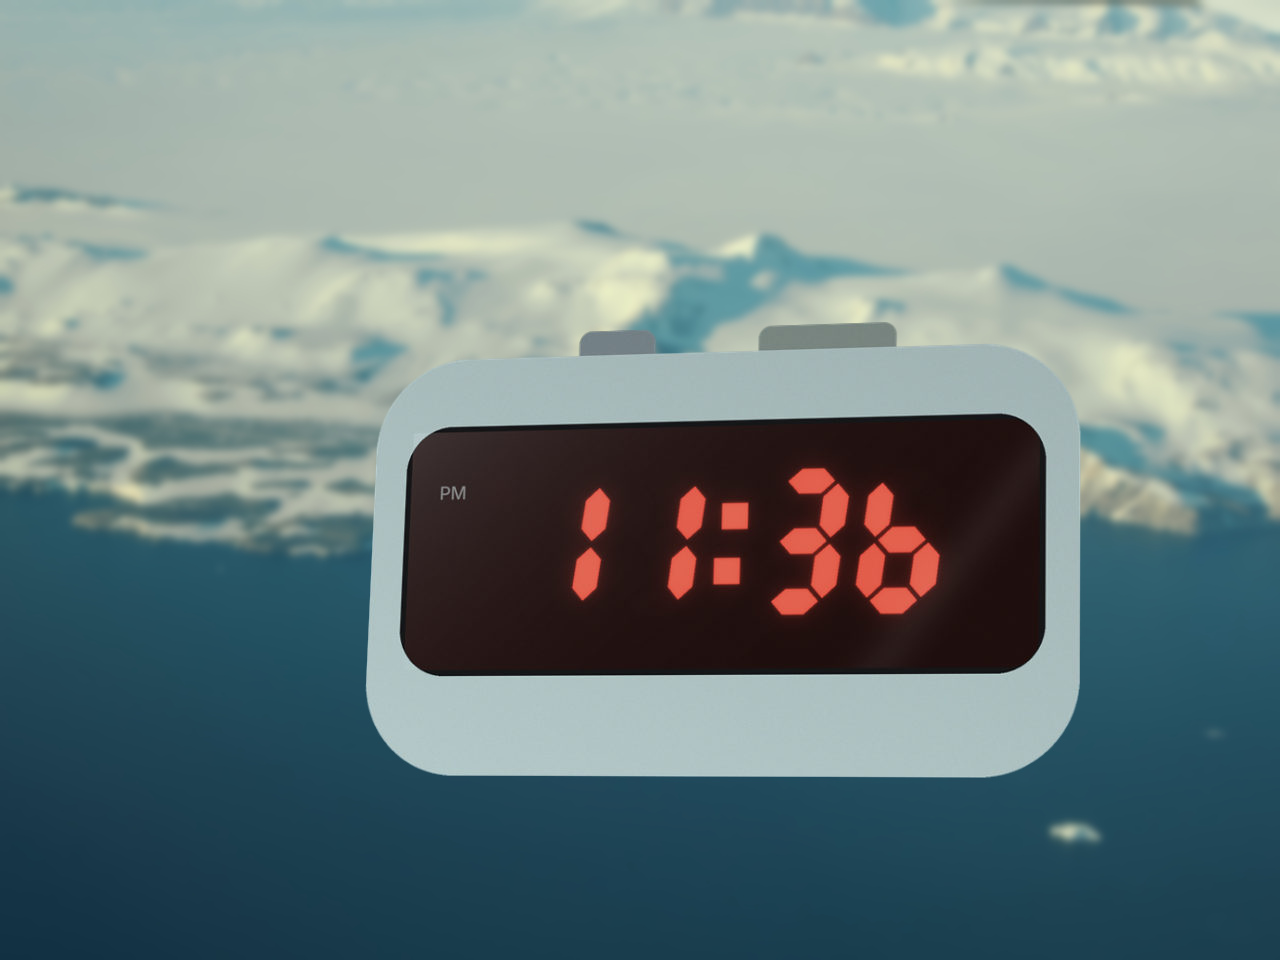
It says 11:36
